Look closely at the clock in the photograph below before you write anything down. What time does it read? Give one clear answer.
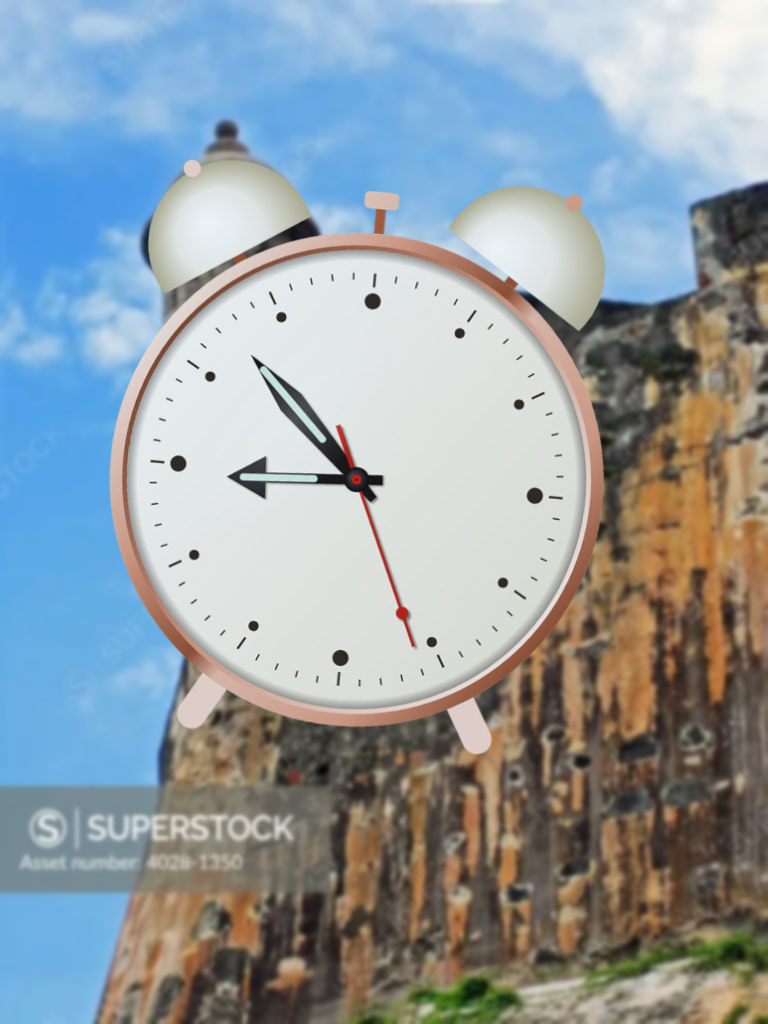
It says 8:52:26
